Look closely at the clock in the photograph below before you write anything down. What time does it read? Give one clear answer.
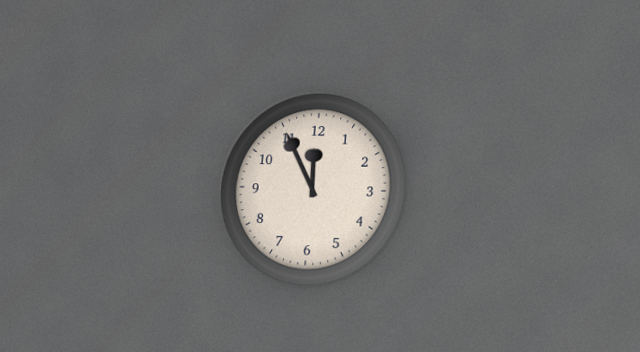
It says 11:55
